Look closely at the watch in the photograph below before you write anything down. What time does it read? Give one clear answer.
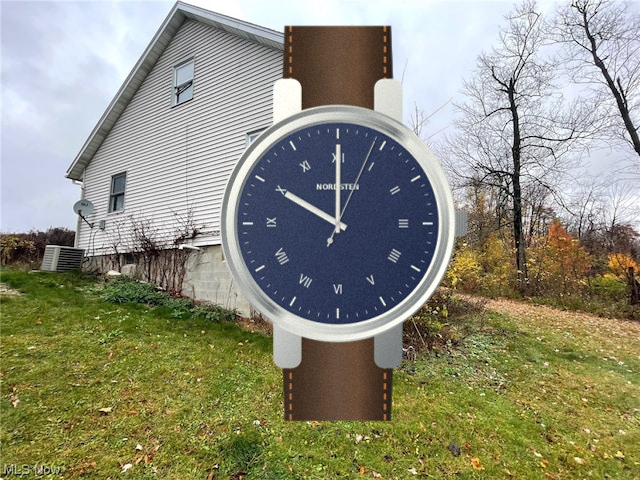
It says 10:00:04
